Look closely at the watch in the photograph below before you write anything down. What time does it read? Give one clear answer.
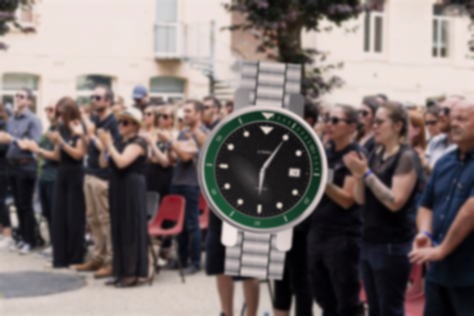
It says 6:05
